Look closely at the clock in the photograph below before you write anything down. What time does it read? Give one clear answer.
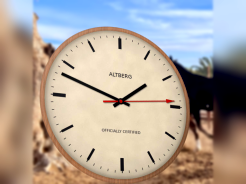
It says 1:48:14
